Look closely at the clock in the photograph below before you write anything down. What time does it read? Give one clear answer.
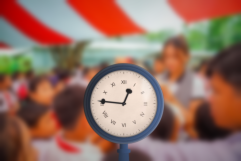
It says 12:46
